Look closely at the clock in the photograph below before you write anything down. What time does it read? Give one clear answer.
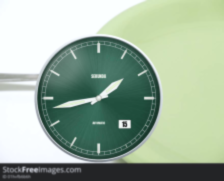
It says 1:43
